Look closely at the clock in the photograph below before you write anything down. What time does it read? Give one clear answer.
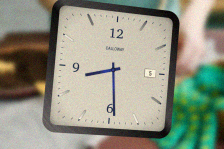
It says 8:29
